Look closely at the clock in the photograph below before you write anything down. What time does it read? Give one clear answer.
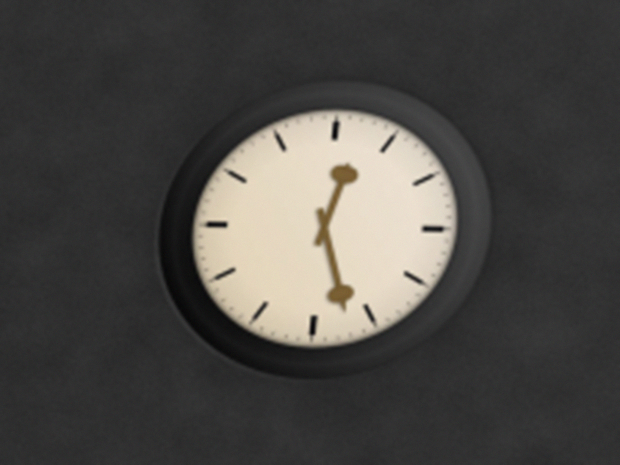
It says 12:27
